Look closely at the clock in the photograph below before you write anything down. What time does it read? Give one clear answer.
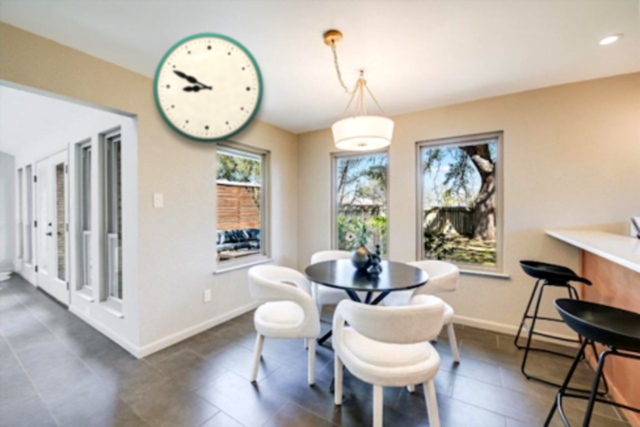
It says 8:49
